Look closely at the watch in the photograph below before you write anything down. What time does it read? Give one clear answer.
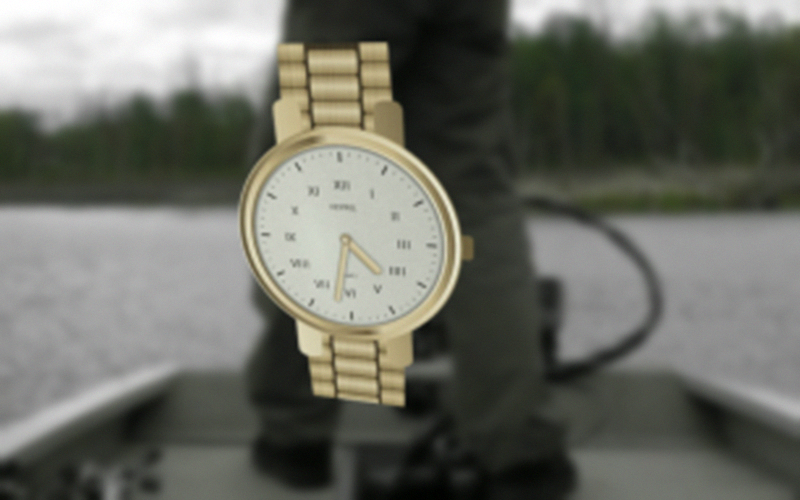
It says 4:32
